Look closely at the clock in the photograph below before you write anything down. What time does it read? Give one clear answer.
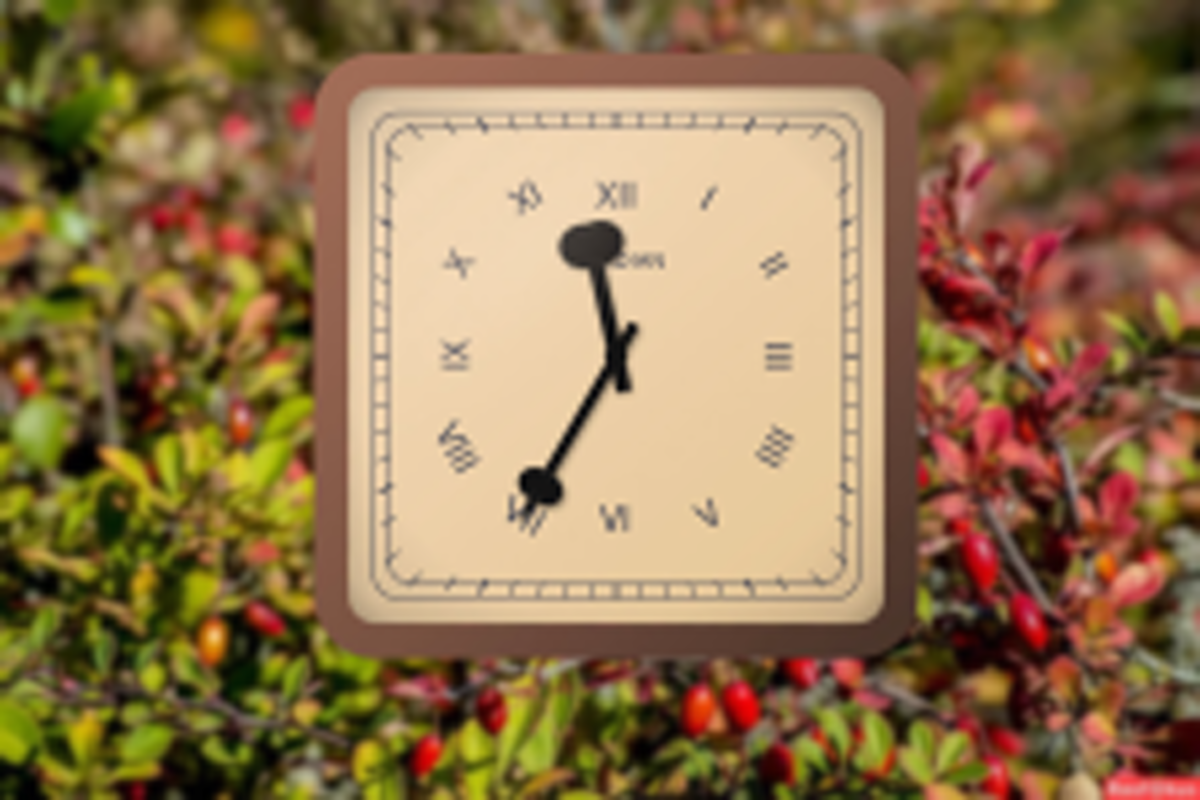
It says 11:35
